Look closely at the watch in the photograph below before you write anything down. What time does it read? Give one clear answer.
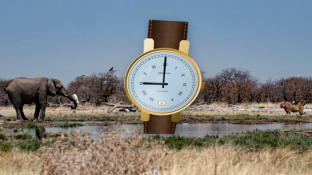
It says 9:00
